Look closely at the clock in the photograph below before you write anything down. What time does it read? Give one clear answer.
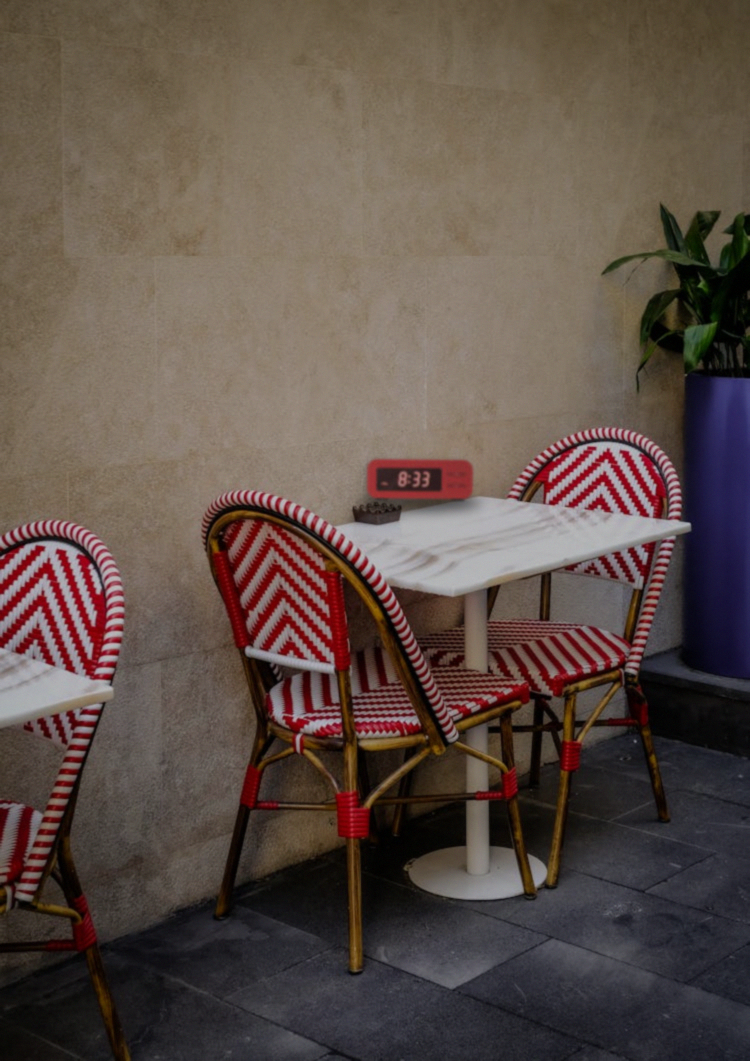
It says 8:33
